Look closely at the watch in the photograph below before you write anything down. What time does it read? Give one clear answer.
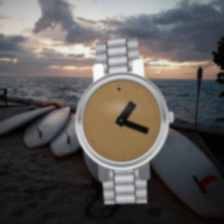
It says 1:19
